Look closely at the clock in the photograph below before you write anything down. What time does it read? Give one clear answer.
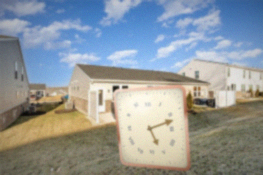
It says 5:12
